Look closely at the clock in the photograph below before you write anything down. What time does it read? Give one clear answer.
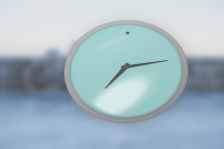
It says 7:13
